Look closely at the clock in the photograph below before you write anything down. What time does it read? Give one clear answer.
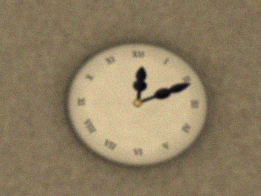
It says 12:11
